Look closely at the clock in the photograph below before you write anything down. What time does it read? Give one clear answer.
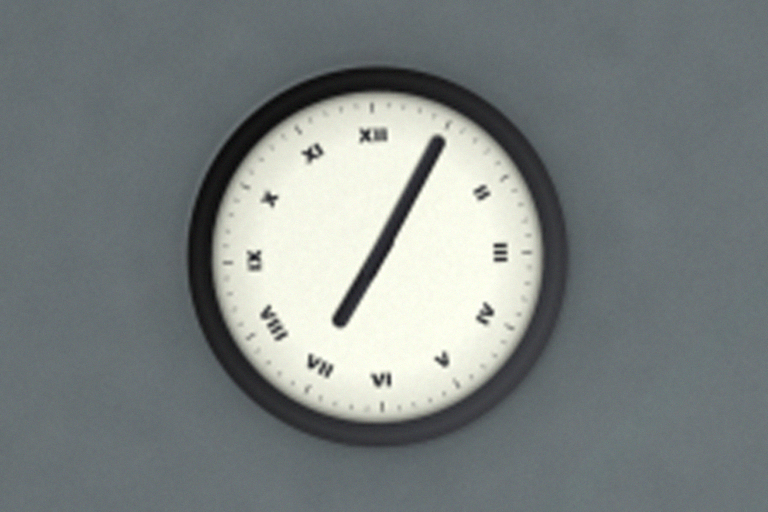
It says 7:05
